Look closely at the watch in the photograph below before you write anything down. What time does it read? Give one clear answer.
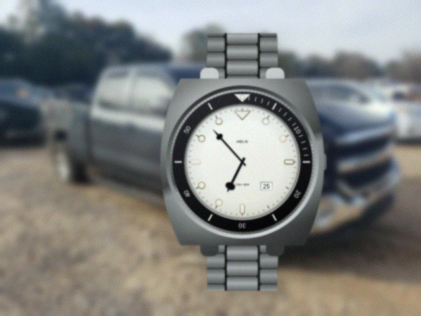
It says 6:53
